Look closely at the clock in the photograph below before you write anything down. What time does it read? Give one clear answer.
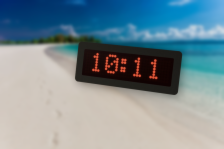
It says 10:11
